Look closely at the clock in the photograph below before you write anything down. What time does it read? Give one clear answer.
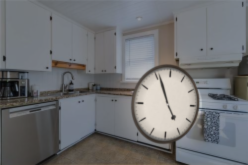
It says 4:56
